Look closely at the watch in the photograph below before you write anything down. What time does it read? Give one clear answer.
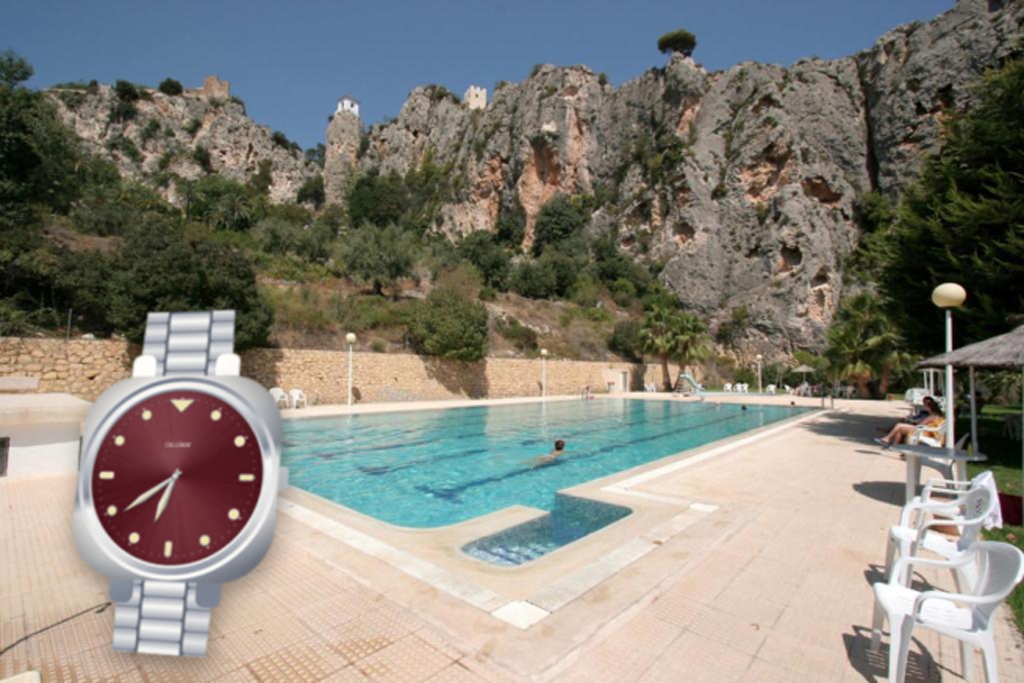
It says 6:39
